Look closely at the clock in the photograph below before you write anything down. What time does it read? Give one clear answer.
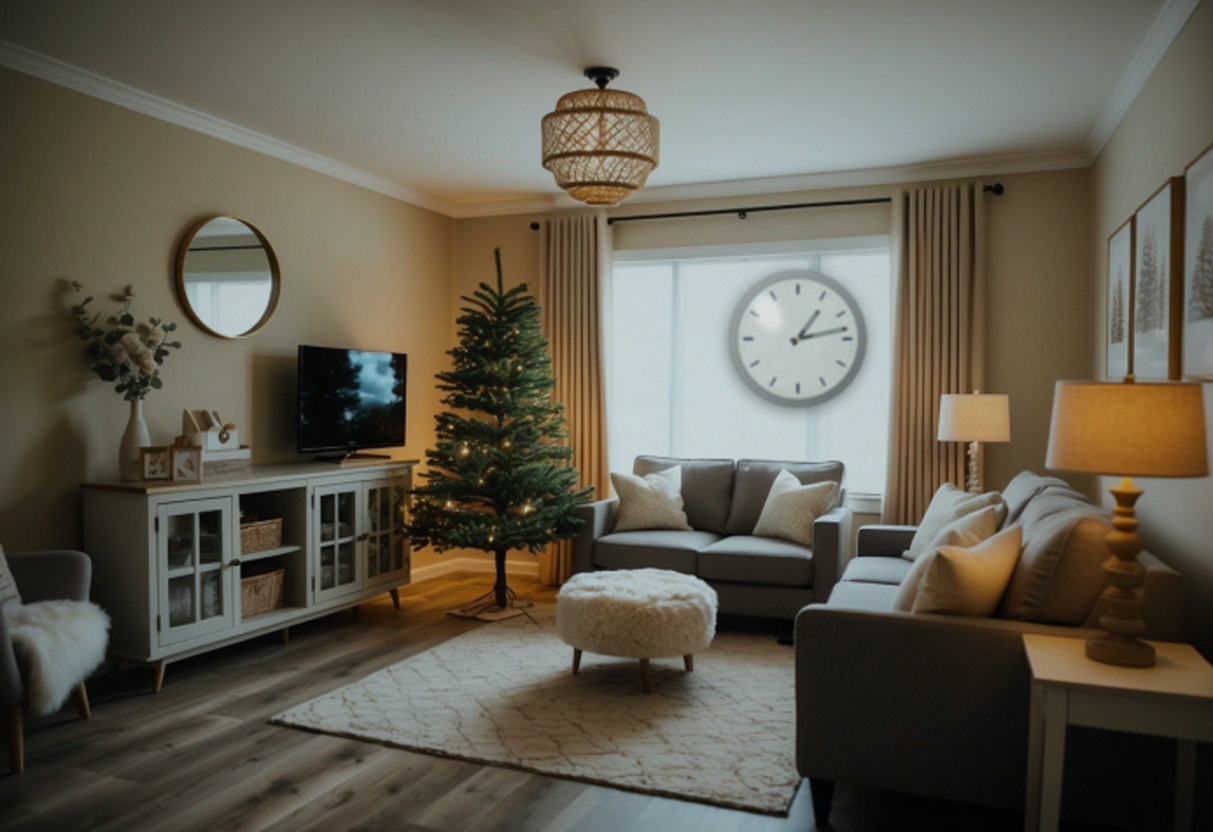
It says 1:13
